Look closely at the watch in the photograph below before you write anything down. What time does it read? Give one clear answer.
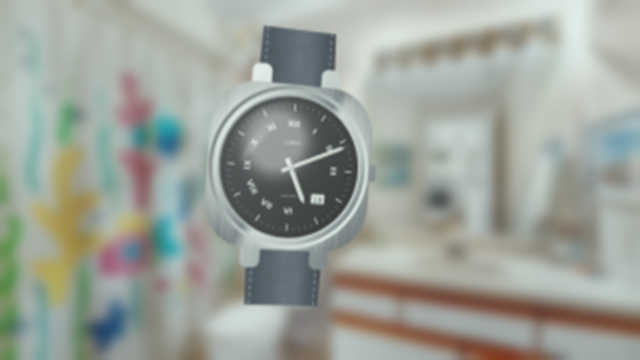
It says 5:11
